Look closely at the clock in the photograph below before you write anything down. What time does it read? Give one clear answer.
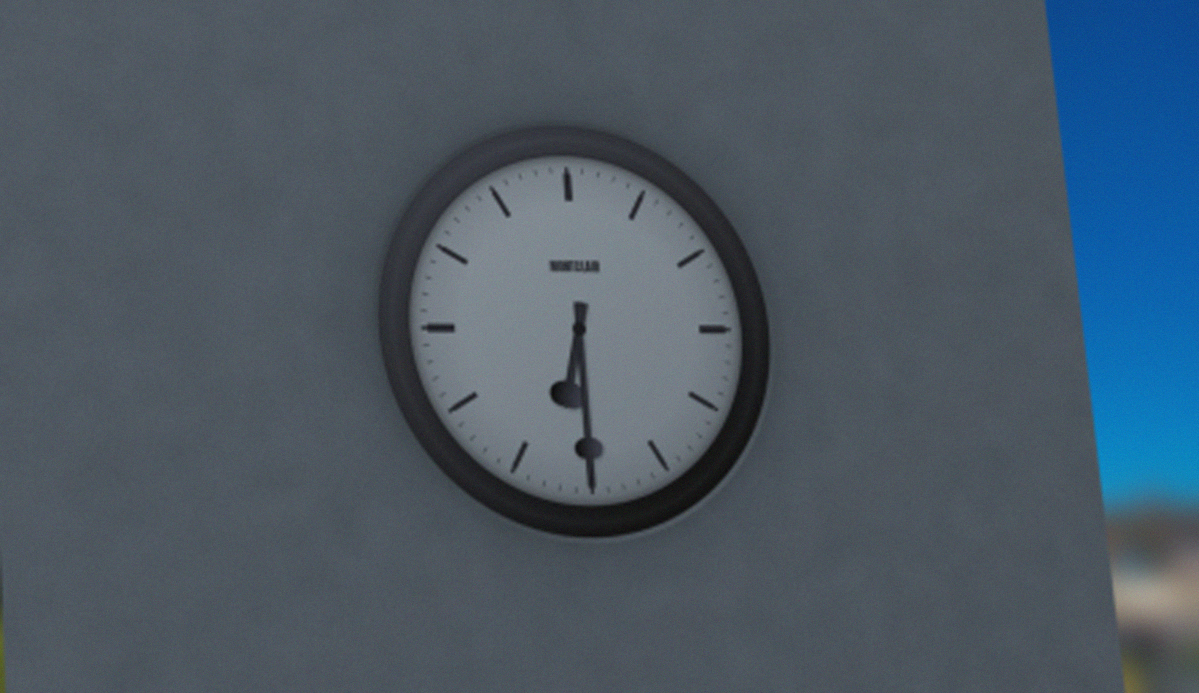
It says 6:30
